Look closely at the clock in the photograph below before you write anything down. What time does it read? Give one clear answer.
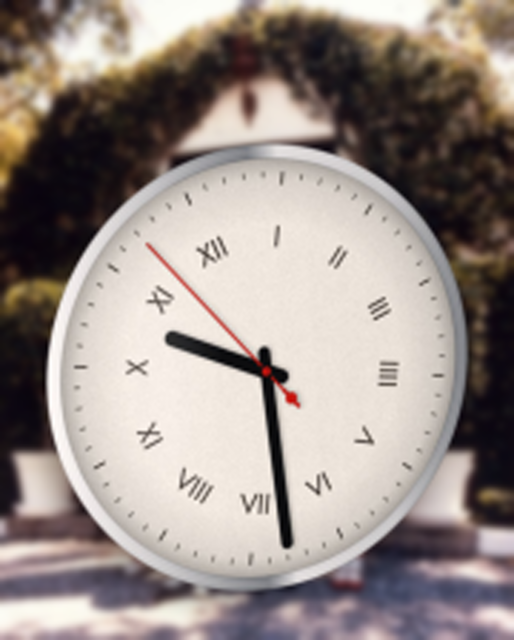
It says 10:32:57
